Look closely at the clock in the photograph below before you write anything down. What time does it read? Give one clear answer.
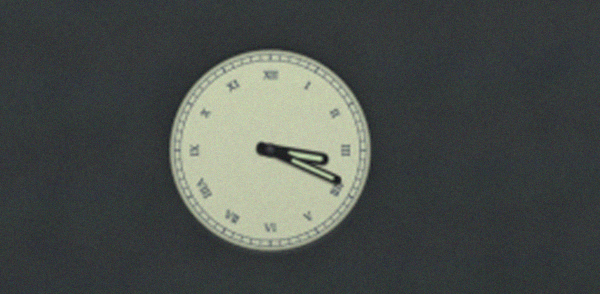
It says 3:19
